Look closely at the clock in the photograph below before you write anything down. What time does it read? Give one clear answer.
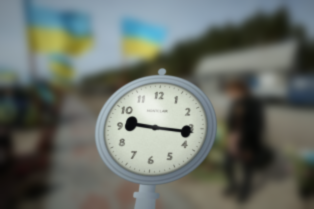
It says 9:16
